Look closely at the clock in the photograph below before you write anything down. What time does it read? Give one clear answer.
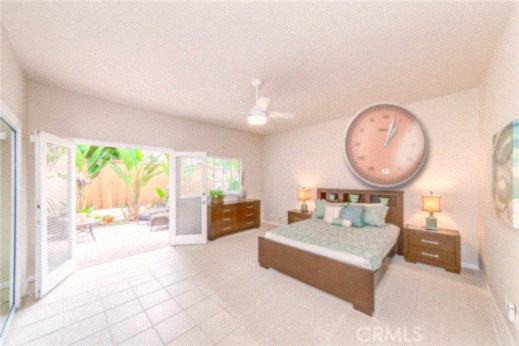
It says 1:03
